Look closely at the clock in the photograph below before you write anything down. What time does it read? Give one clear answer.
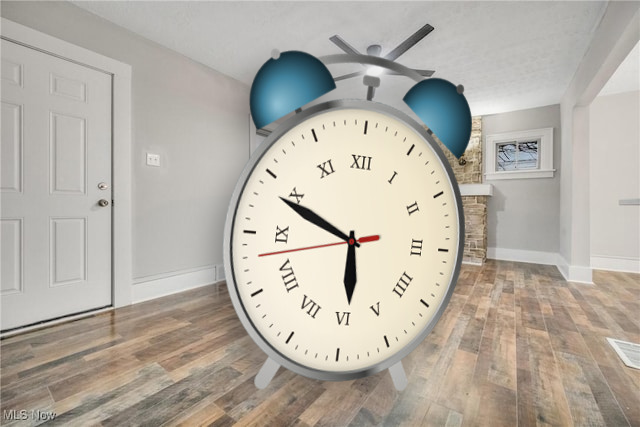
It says 5:48:43
